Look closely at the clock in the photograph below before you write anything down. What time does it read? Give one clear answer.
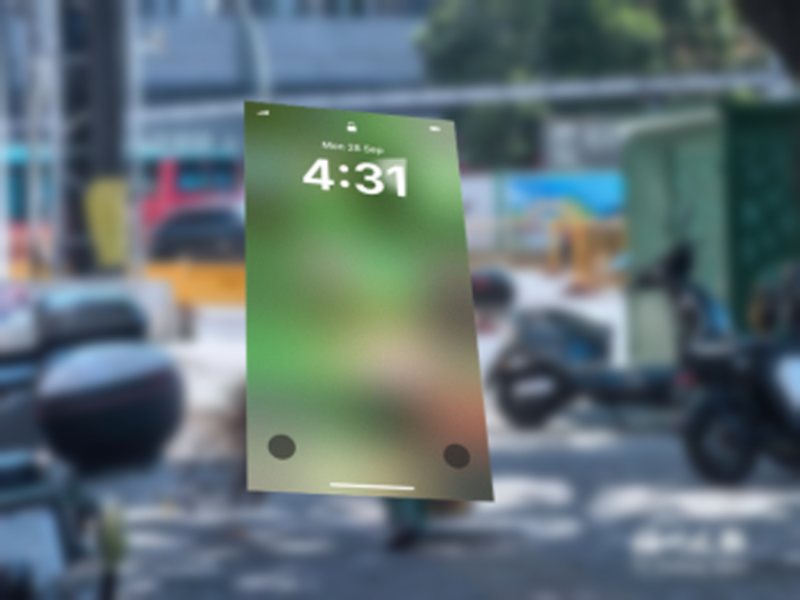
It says 4:31
